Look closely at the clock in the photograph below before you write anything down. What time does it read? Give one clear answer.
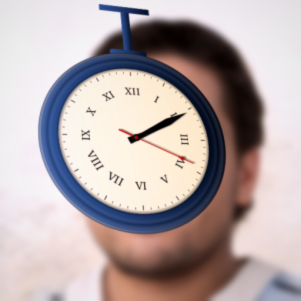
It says 2:10:19
